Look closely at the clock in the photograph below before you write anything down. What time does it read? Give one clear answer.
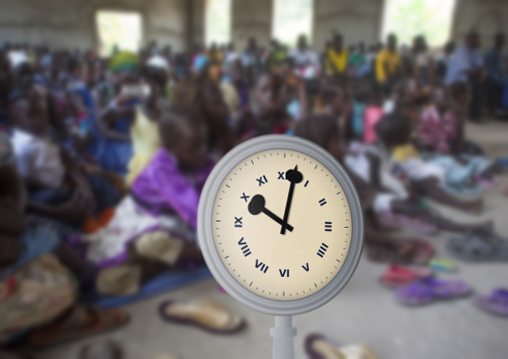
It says 10:02
